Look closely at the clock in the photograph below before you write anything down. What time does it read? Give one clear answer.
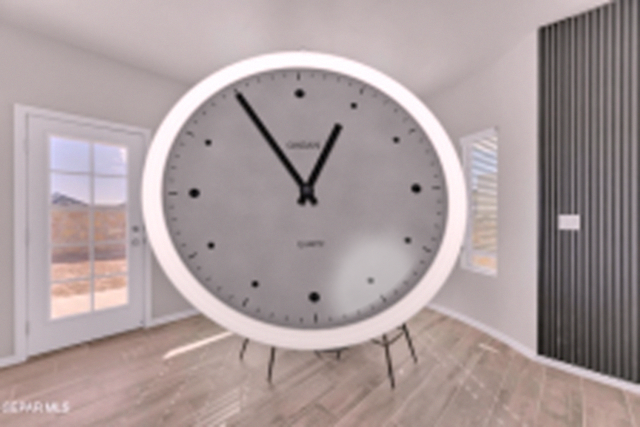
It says 12:55
